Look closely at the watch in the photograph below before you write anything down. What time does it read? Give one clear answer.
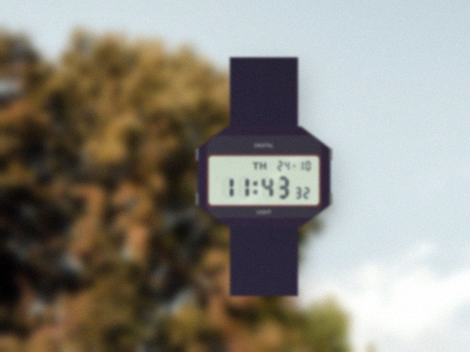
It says 11:43:32
